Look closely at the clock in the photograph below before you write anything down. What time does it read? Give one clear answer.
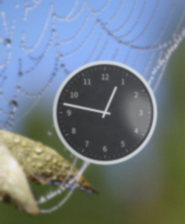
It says 12:47
